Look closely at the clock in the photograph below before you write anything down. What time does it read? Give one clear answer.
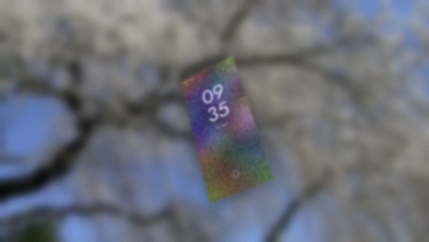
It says 9:35
